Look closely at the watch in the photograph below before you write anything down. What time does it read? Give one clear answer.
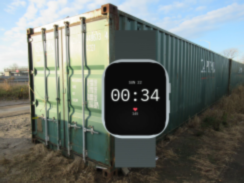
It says 0:34
